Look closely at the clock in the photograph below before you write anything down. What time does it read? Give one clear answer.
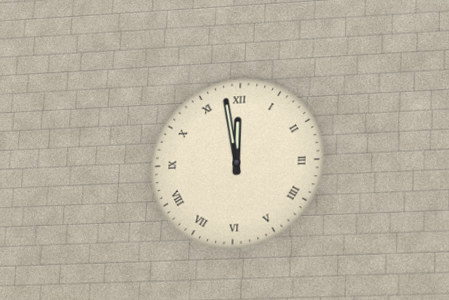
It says 11:58
